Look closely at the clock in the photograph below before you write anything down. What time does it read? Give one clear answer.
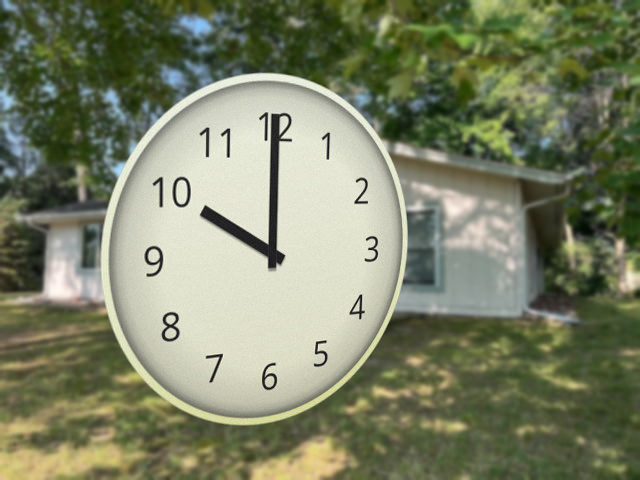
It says 10:00
